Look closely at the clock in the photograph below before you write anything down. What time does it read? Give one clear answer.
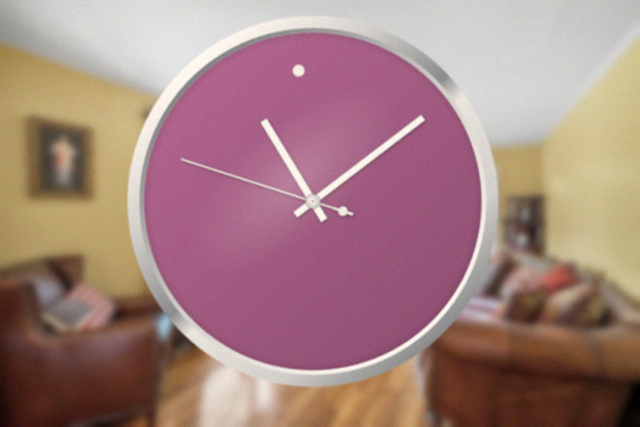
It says 11:09:49
